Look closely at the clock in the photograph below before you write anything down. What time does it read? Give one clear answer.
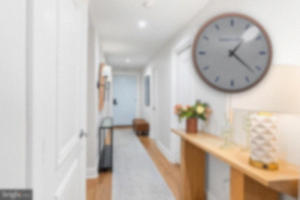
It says 1:22
